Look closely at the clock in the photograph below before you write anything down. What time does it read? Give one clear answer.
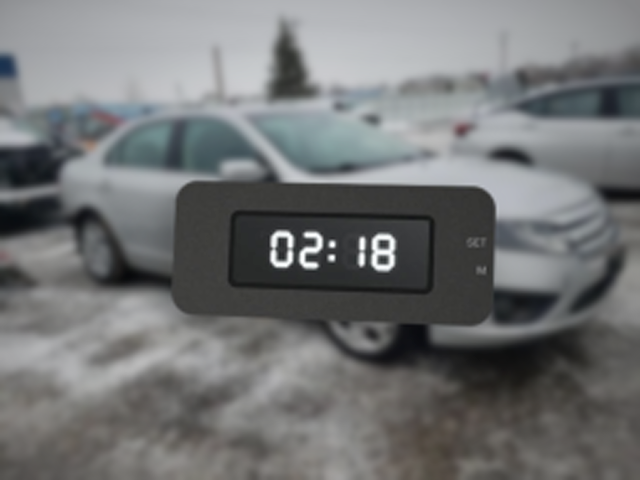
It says 2:18
